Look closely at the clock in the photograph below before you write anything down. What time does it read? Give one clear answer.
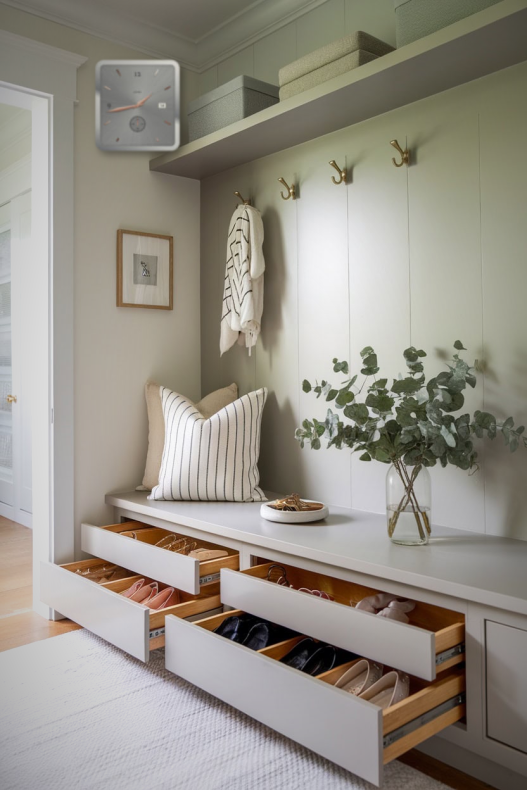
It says 1:43
